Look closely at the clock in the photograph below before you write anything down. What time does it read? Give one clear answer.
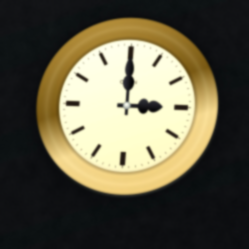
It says 3:00
